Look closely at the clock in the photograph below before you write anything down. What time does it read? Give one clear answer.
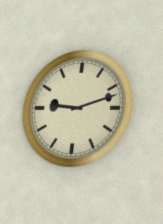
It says 9:12
